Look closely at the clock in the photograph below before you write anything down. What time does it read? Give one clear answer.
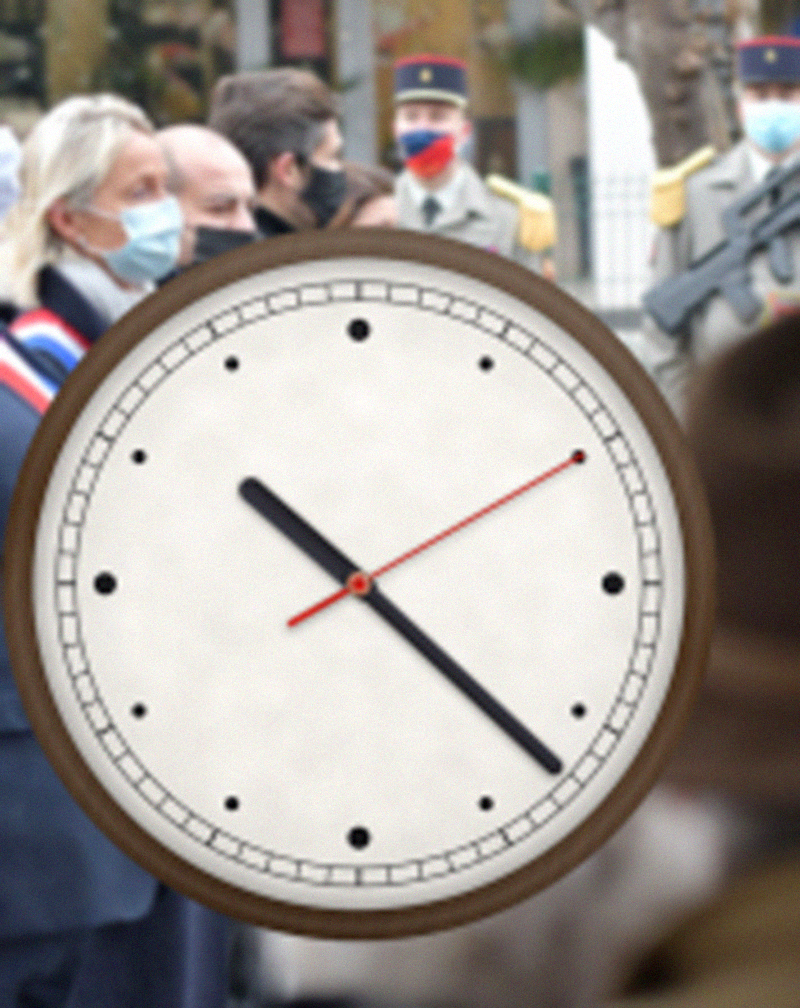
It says 10:22:10
